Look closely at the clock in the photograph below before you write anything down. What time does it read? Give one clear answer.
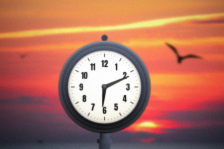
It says 6:11
